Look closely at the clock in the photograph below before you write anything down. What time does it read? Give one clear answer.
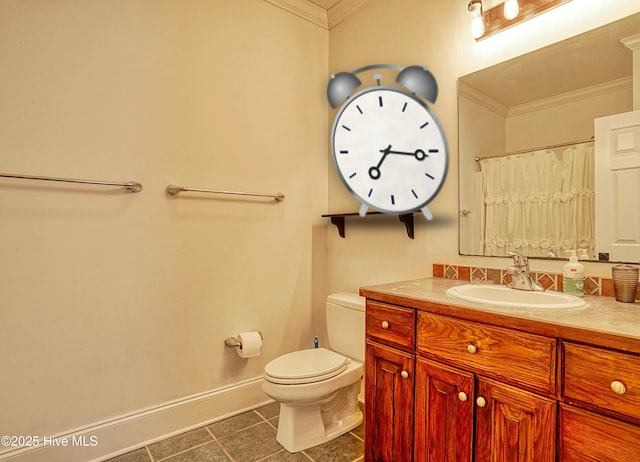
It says 7:16
